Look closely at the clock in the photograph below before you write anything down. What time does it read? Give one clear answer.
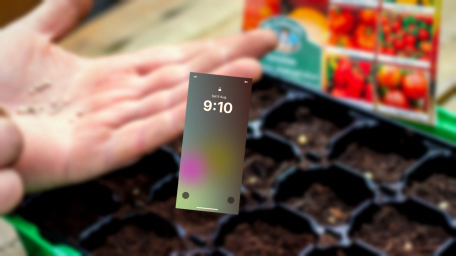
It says 9:10
